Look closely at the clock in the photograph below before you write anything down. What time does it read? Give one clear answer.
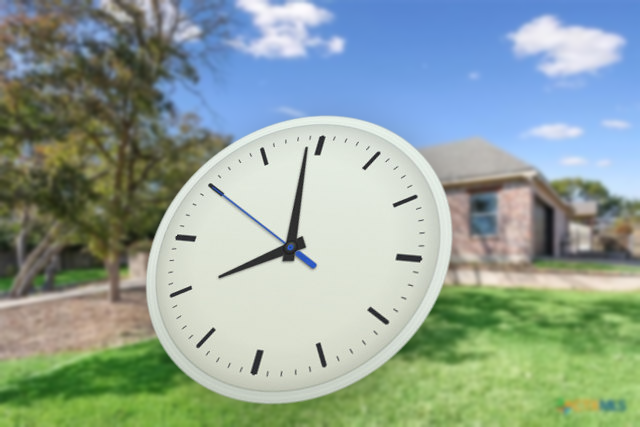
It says 7:58:50
